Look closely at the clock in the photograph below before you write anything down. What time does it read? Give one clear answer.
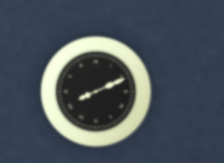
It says 8:11
